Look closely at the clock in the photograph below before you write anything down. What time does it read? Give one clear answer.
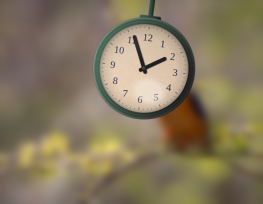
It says 1:56
